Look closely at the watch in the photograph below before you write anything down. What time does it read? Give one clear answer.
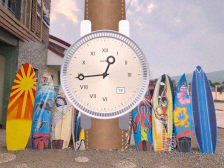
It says 12:44
